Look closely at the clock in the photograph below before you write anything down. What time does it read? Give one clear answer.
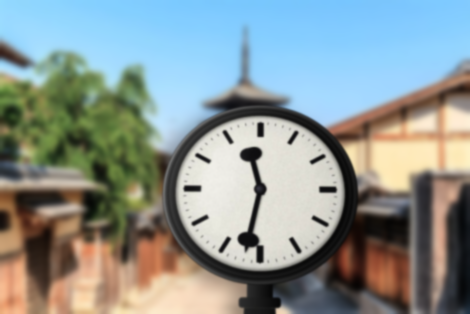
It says 11:32
